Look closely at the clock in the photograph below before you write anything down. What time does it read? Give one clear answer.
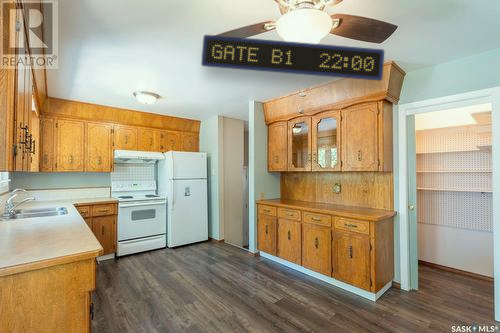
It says 22:00
